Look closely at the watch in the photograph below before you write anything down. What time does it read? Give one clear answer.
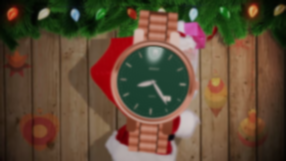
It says 8:24
